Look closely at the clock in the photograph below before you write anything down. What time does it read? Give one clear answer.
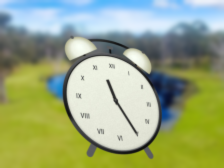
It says 11:25
